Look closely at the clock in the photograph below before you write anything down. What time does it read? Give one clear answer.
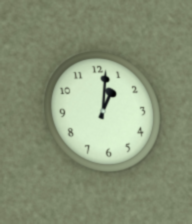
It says 1:02
